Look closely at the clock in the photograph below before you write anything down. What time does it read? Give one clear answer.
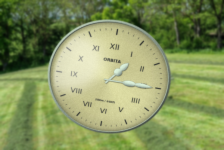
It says 1:15
